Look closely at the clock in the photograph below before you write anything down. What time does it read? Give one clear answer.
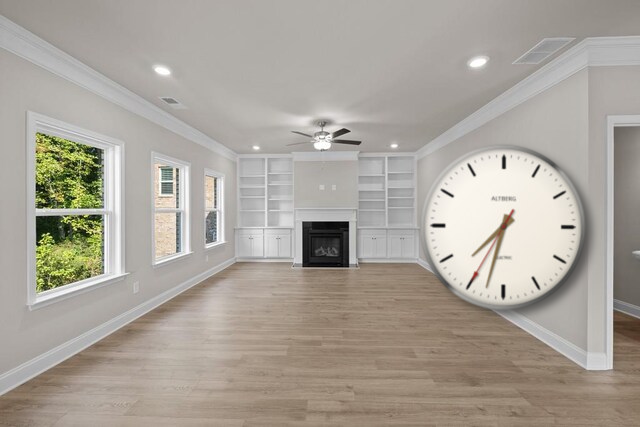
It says 7:32:35
